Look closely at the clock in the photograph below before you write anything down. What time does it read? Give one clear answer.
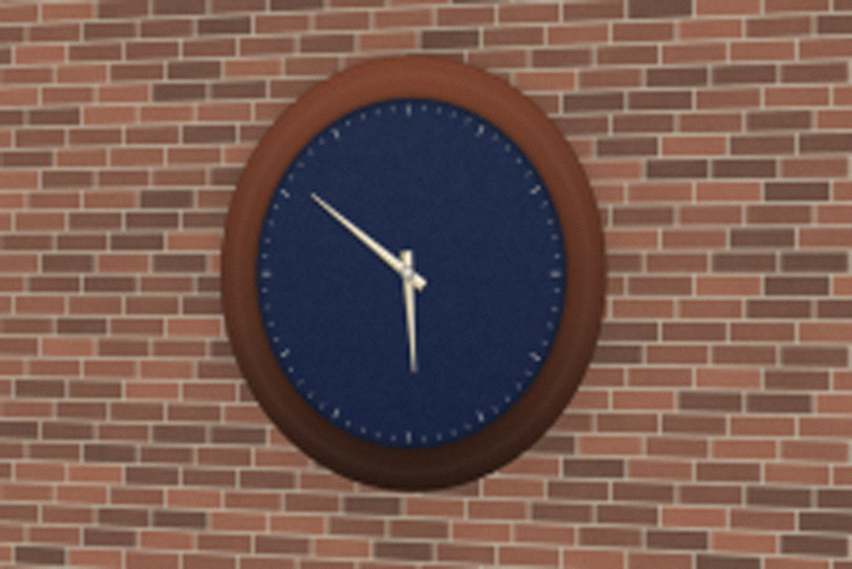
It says 5:51
